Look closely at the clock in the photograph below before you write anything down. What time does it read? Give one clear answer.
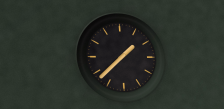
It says 1:38
